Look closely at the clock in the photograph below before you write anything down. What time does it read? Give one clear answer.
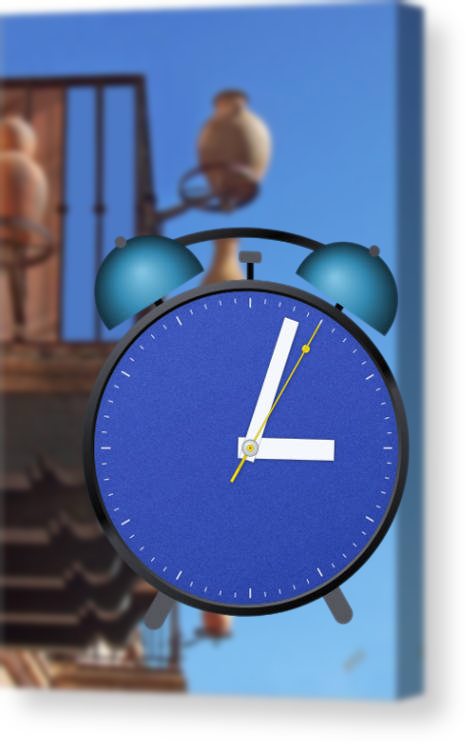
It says 3:03:05
